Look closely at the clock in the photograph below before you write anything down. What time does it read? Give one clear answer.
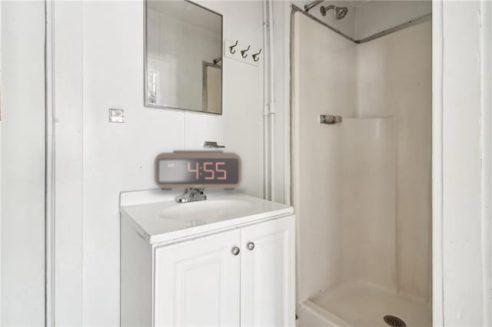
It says 4:55
